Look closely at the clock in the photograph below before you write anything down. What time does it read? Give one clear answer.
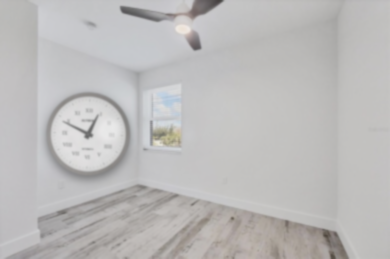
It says 12:49
